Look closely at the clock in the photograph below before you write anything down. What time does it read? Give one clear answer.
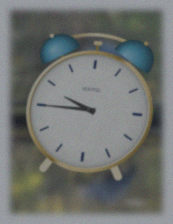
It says 9:45
